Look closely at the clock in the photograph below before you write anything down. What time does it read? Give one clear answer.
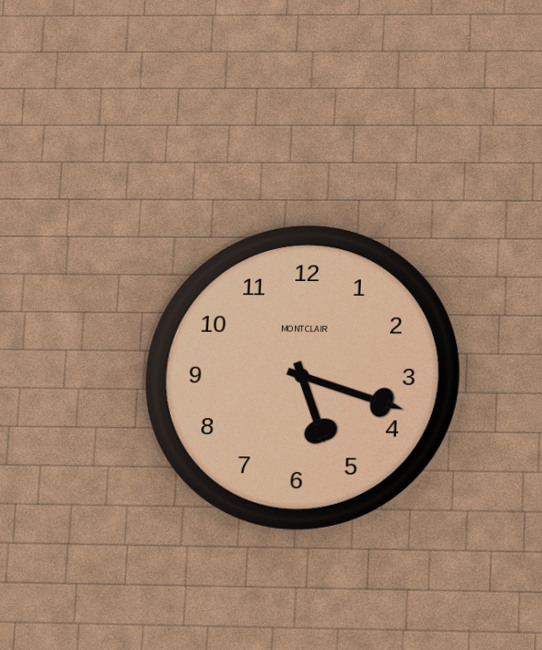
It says 5:18
